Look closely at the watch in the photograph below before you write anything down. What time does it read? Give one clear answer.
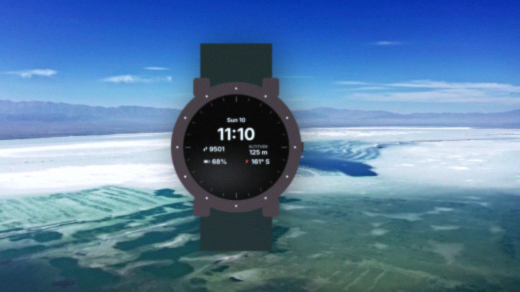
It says 11:10
